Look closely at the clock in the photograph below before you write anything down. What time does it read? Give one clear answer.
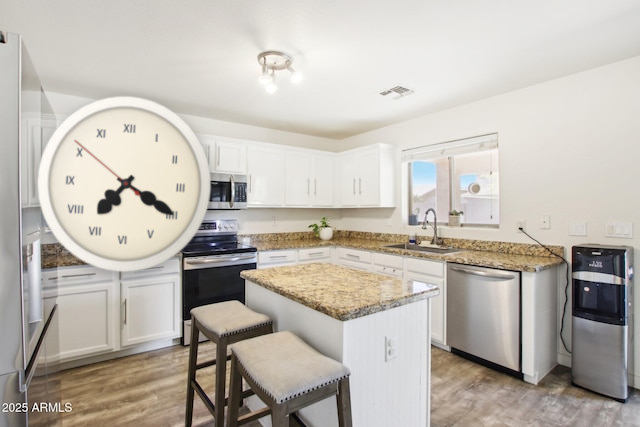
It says 7:19:51
